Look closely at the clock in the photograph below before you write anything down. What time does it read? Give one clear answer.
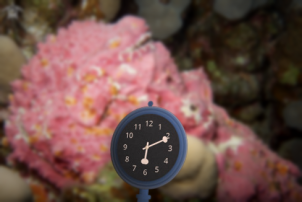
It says 6:11
